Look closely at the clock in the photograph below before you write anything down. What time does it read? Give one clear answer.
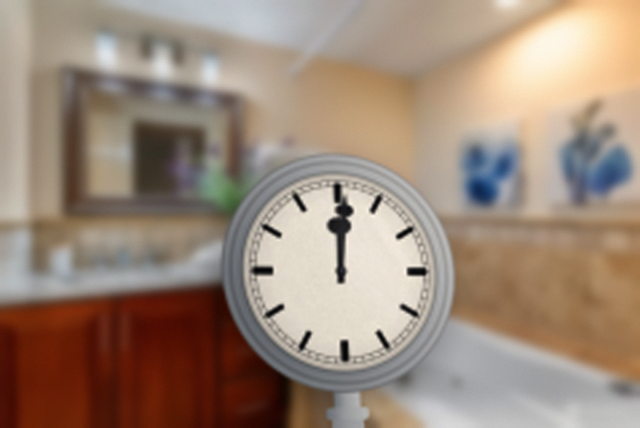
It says 12:01
